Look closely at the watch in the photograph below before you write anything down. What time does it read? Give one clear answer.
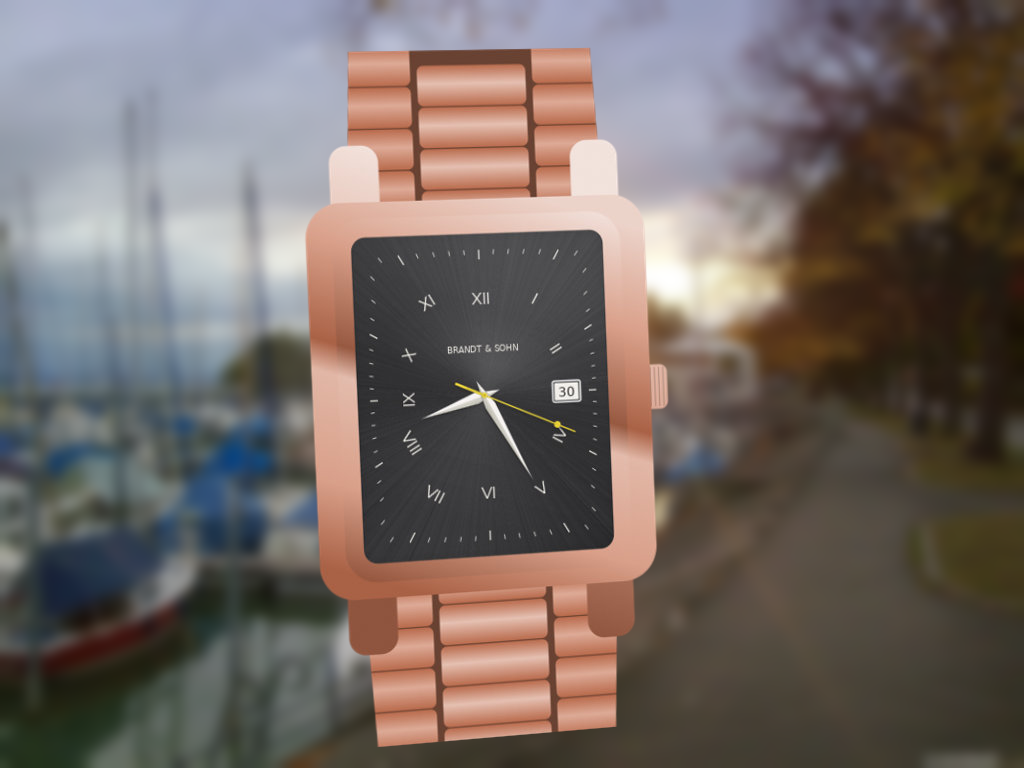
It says 8:25:19
